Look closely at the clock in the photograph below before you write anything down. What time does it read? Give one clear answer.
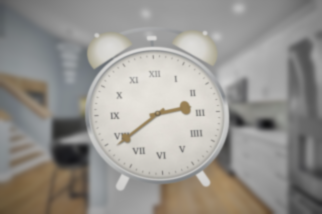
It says 2:39
